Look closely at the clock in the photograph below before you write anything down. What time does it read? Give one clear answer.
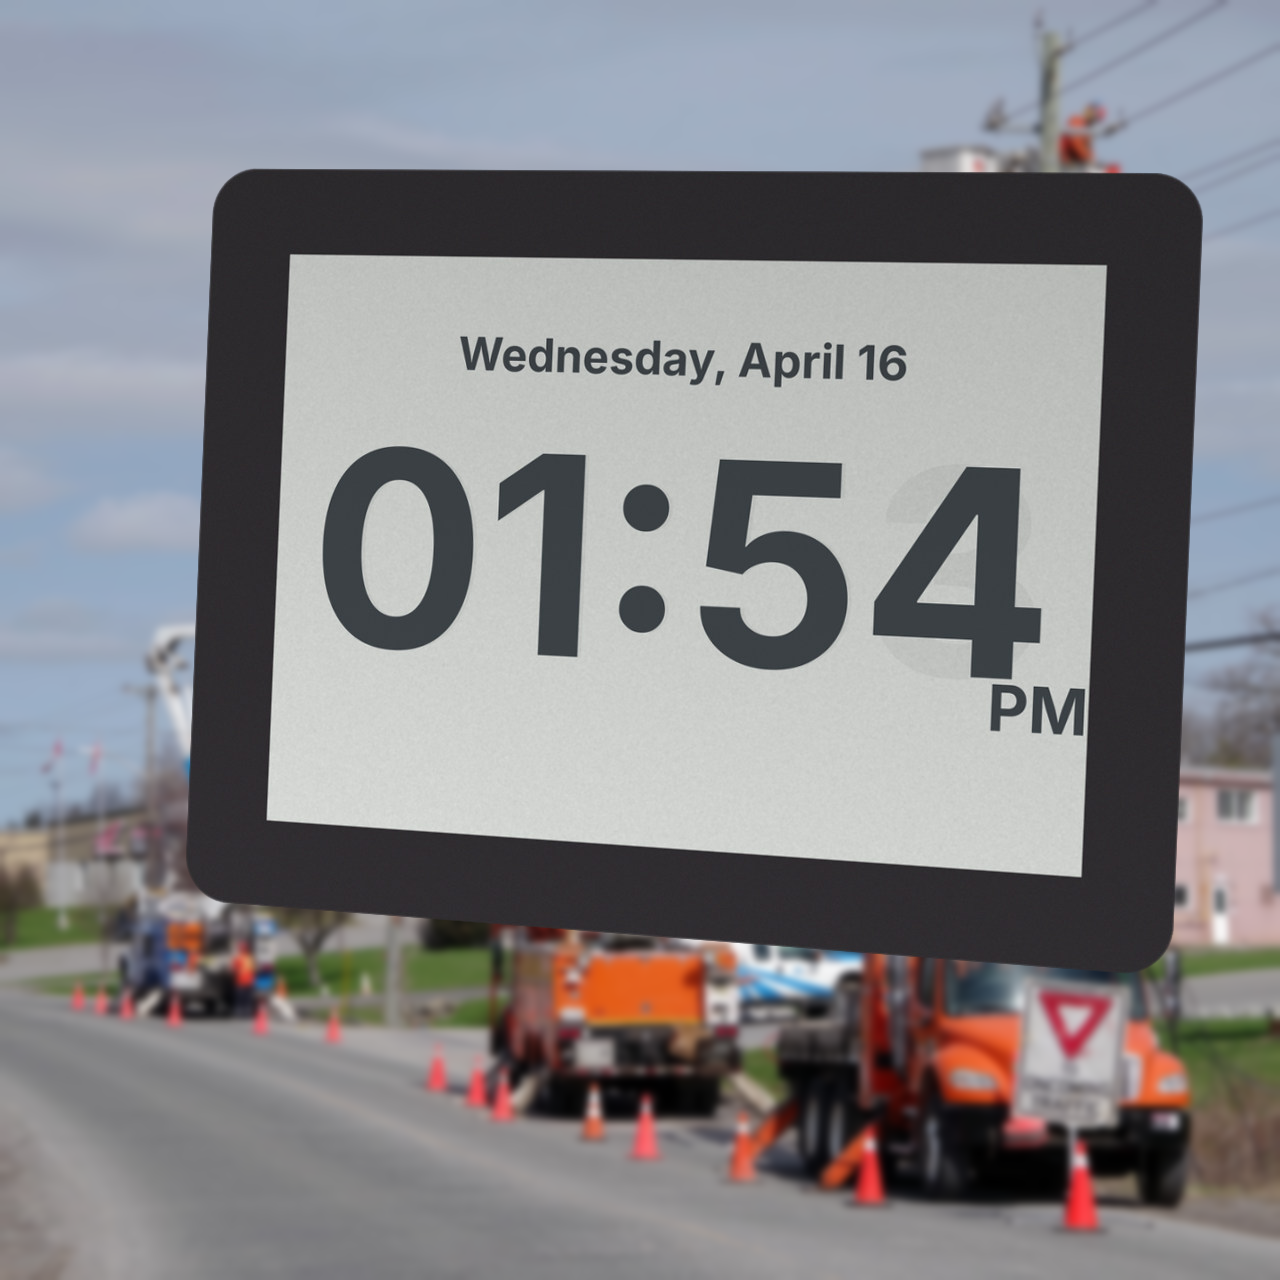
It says 1:54
